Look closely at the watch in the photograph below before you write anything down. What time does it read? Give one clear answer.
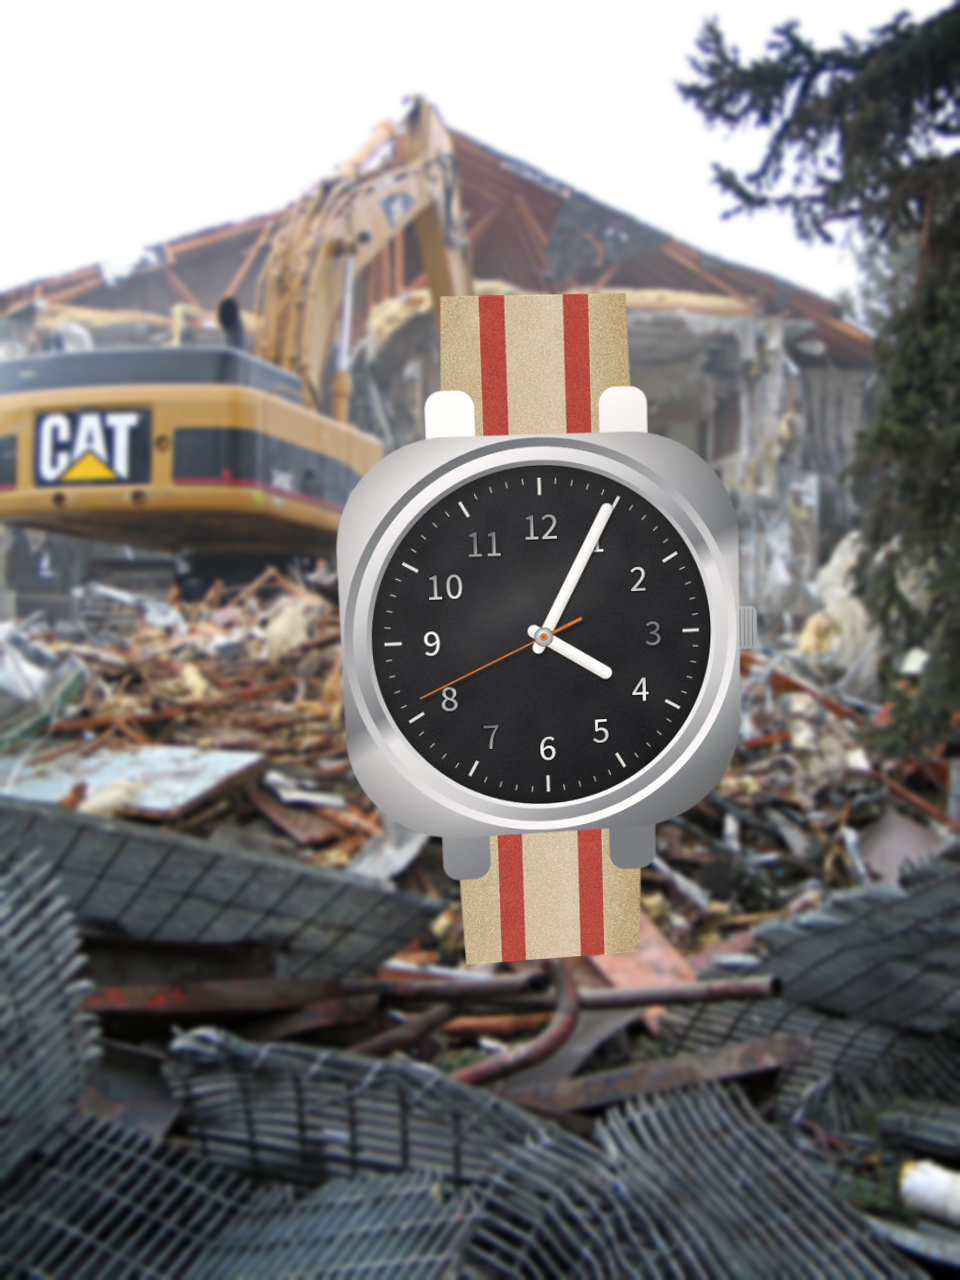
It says 4:04:41
